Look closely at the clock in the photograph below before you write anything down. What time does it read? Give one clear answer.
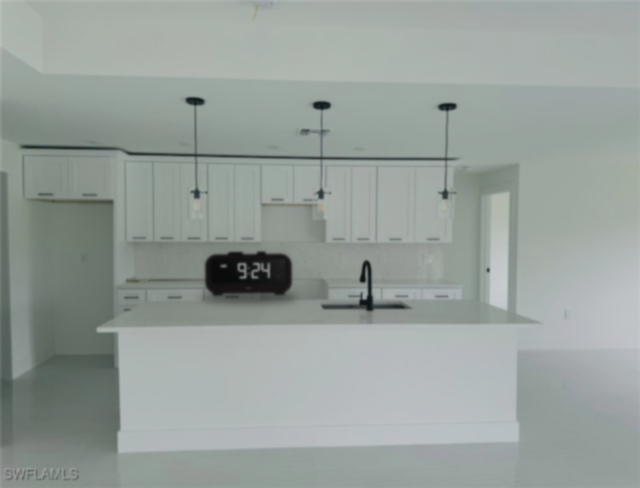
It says 9:24
